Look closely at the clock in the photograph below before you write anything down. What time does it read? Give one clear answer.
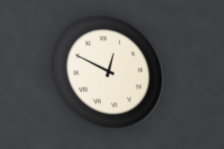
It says 12:50
